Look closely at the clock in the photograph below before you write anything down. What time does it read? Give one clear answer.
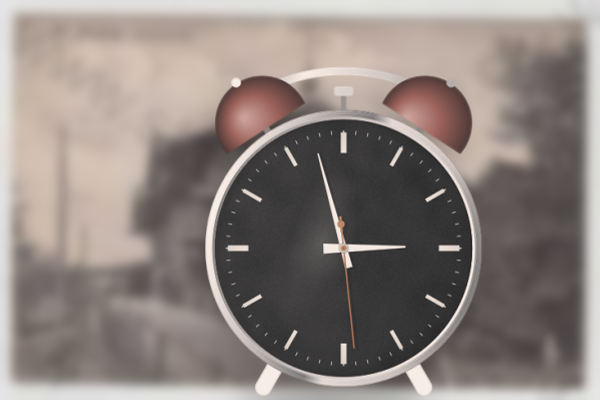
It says 2:57:29
